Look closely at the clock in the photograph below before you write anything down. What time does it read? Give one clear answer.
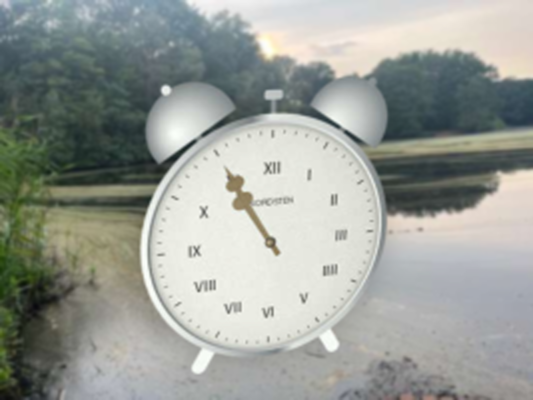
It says 10:55
